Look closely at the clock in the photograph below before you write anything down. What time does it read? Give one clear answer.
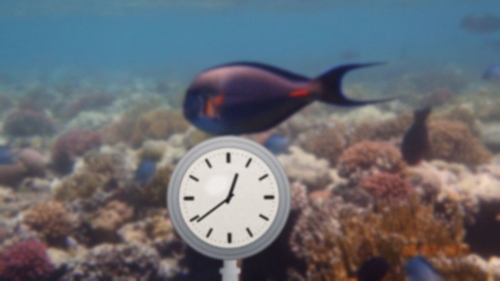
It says 12:39
